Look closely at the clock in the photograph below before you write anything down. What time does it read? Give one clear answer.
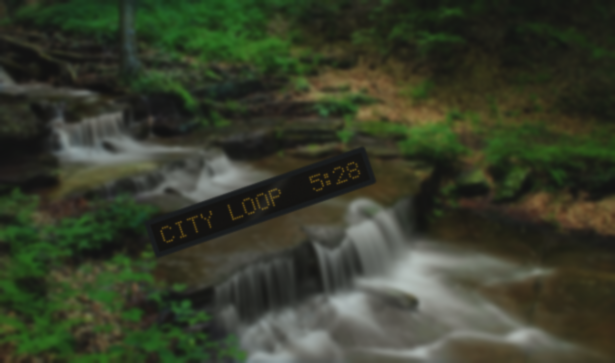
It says 5:28
